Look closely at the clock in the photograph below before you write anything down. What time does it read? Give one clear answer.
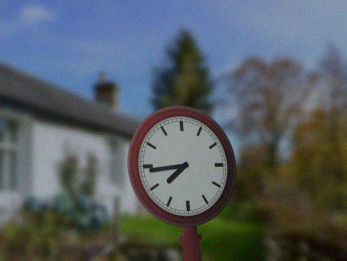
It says 7:44
